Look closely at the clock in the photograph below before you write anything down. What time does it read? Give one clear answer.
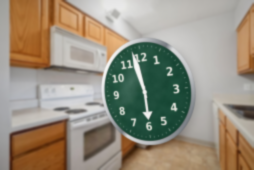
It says 5:58
